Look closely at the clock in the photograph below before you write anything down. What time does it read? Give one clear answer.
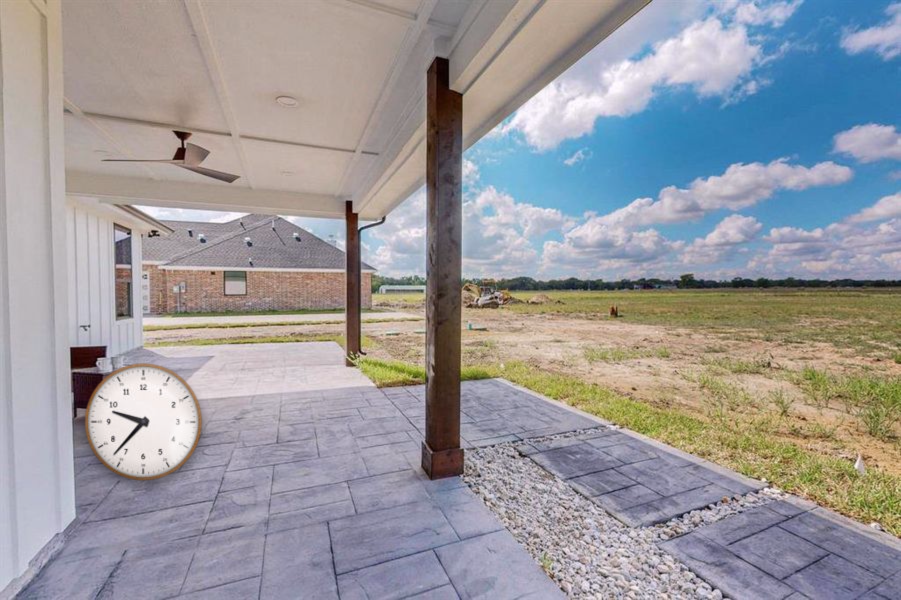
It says 9:37
